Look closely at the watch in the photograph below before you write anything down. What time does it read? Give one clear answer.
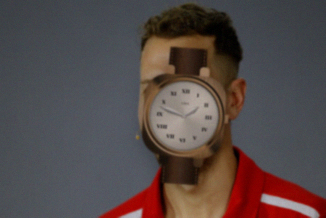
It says 1:48
